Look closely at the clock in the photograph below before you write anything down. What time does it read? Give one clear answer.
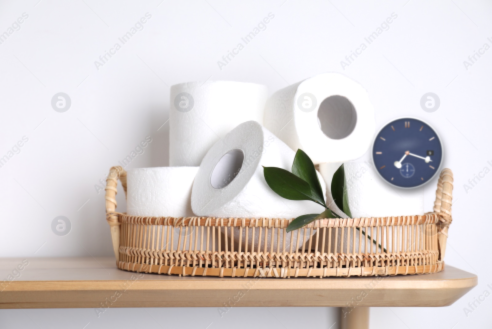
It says 7:18
